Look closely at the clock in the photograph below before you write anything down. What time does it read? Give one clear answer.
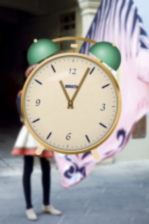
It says 11:04
